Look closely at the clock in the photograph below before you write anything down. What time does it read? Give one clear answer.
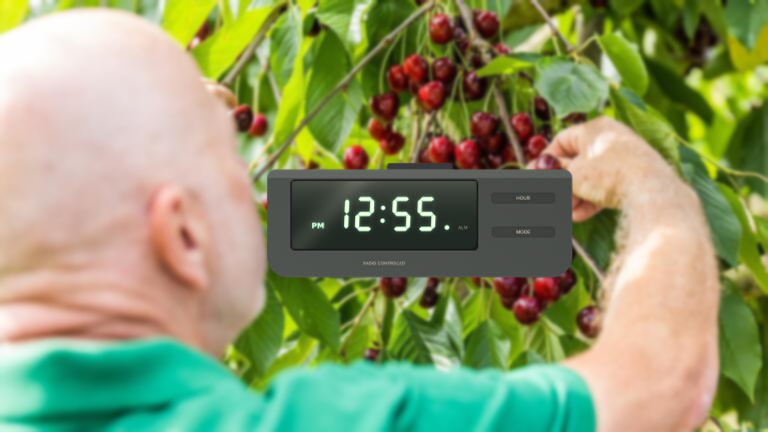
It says 12:55
